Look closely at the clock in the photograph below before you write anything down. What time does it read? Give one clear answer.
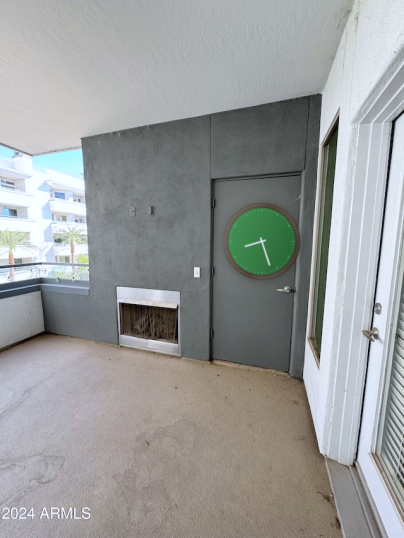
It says 8:27
